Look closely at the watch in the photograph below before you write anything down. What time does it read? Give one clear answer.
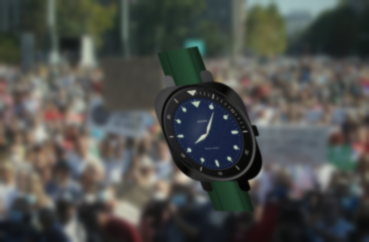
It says 8:06
